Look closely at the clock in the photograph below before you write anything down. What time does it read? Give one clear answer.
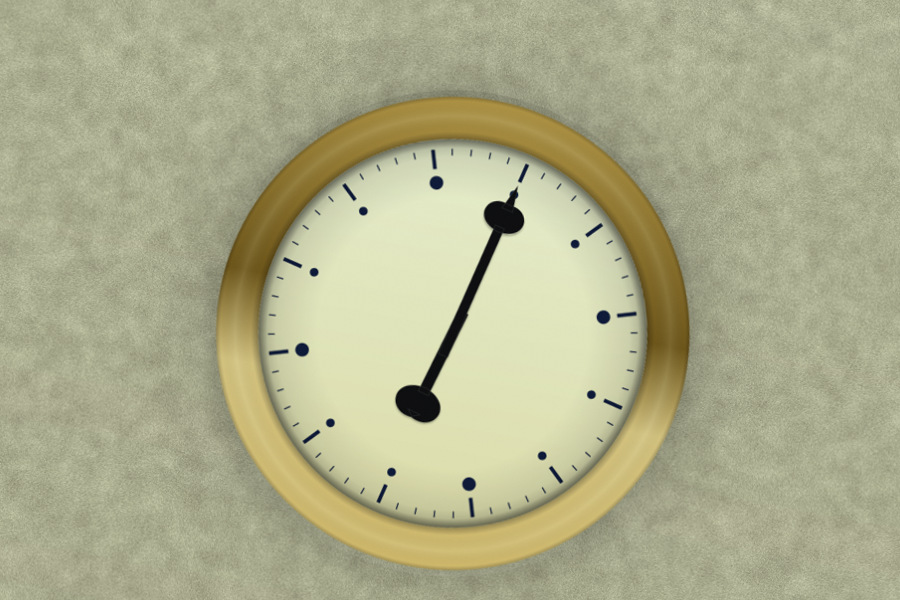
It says 7:05
